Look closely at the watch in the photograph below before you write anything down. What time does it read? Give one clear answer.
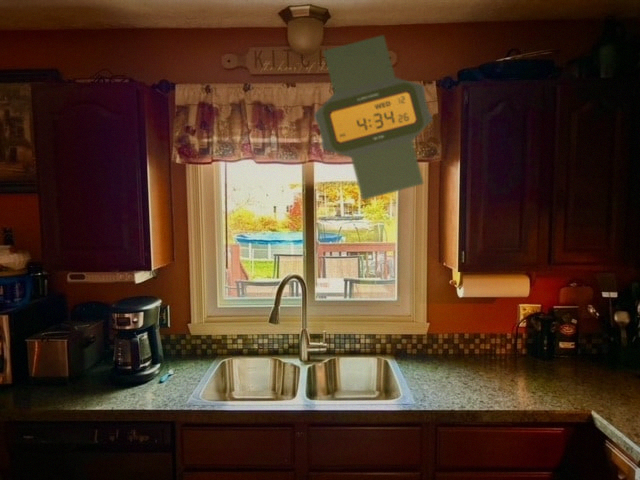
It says 4:34
